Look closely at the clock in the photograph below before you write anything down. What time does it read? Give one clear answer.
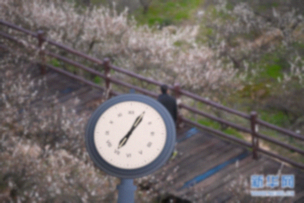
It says 7:05
